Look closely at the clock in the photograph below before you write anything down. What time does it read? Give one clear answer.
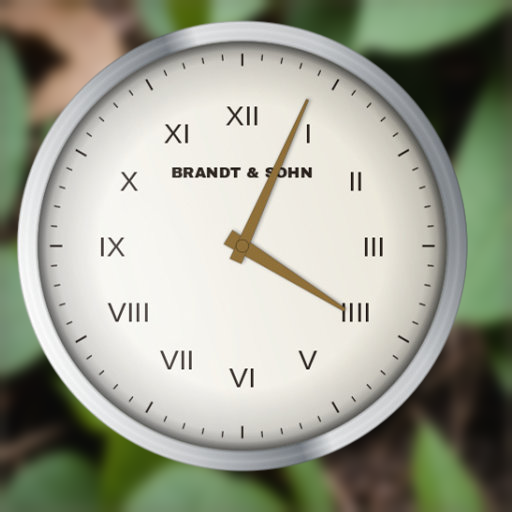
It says 4:04
